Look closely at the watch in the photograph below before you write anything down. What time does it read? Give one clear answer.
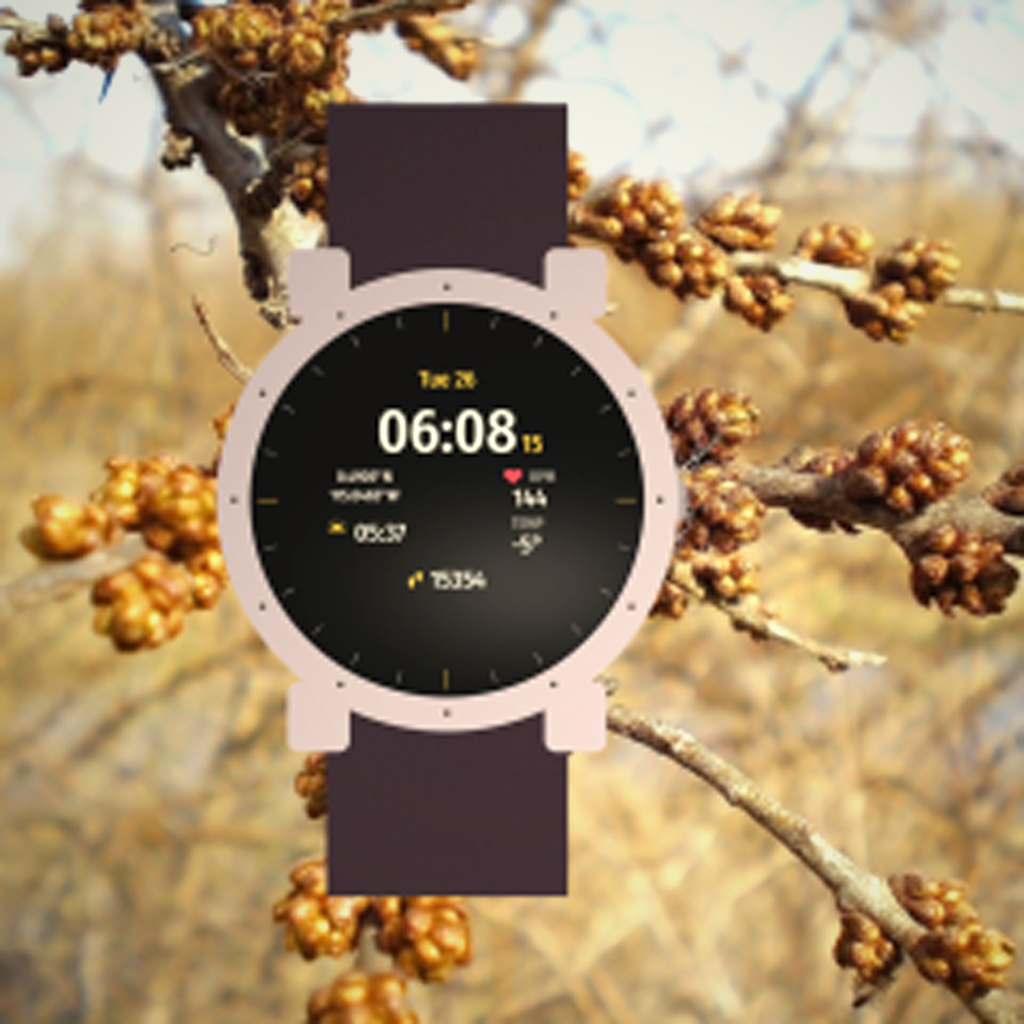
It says 6:08
